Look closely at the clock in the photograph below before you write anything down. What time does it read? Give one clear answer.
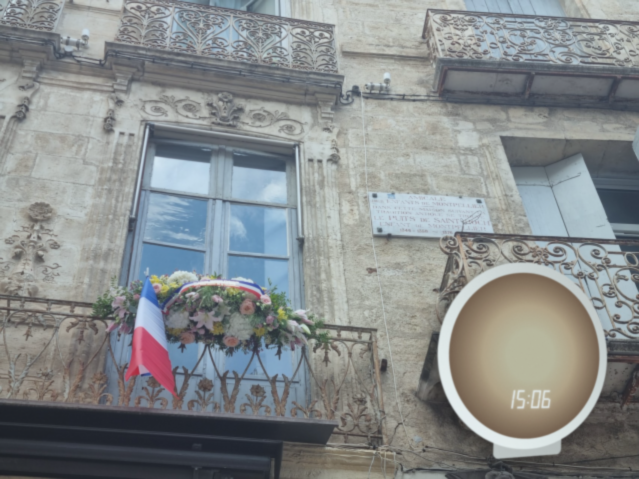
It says 15:06
